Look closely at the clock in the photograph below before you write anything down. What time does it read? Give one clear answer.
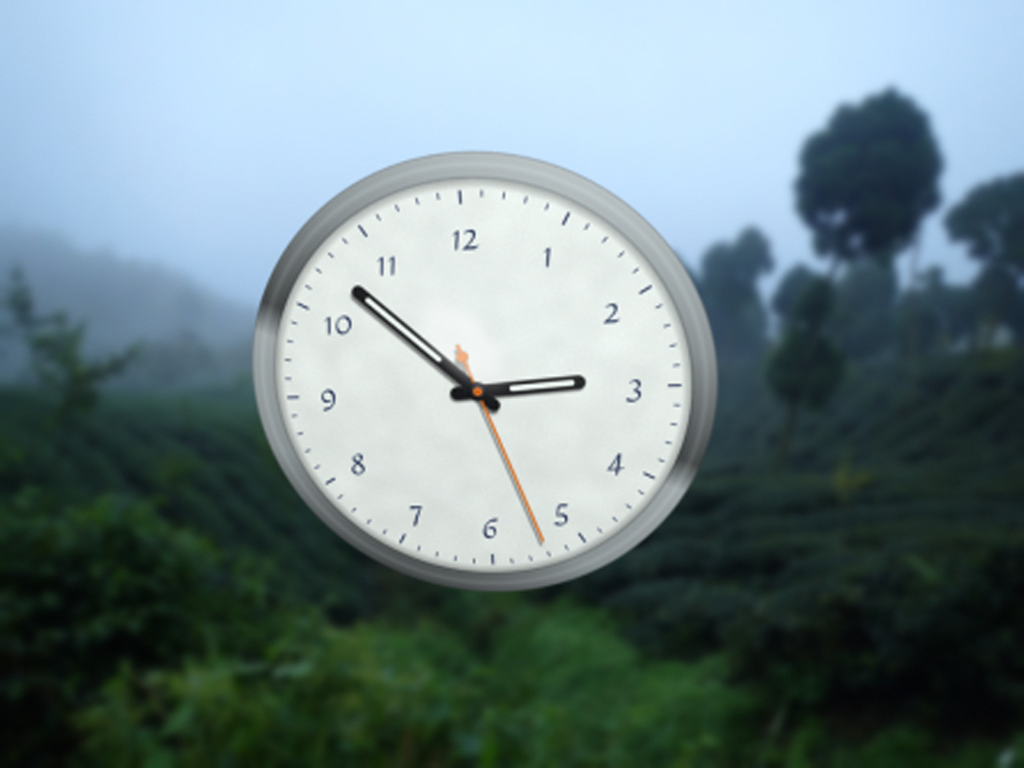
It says 2:52:27
